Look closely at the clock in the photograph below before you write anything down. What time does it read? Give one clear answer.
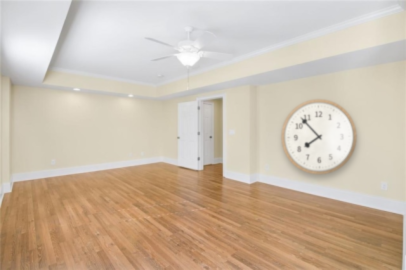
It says 7:53
